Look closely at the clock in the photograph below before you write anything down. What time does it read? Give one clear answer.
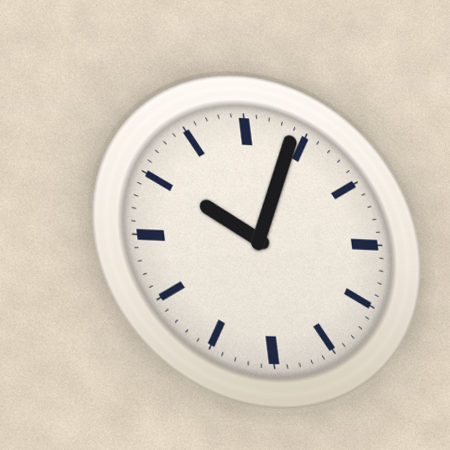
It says 10:04
